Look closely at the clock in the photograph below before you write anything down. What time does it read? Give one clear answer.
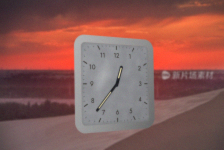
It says 12:37
